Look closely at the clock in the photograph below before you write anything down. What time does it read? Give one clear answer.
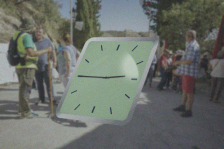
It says 2:45
